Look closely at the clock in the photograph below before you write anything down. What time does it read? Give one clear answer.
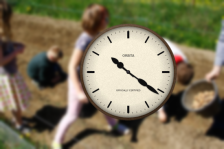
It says 10:21
